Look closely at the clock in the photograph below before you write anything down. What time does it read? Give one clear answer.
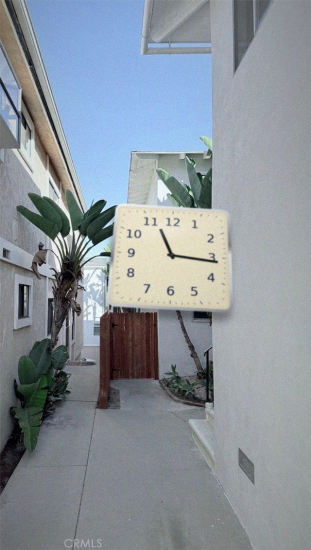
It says 11:16
